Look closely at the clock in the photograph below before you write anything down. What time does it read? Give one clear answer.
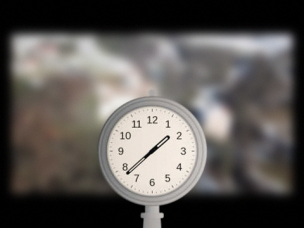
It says 1:38
